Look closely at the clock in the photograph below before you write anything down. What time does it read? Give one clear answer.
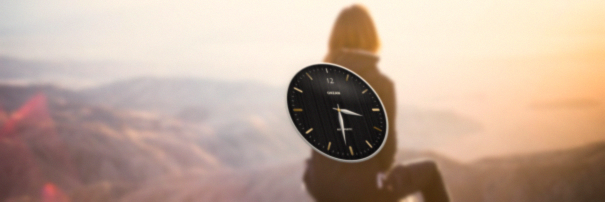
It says 3:31
